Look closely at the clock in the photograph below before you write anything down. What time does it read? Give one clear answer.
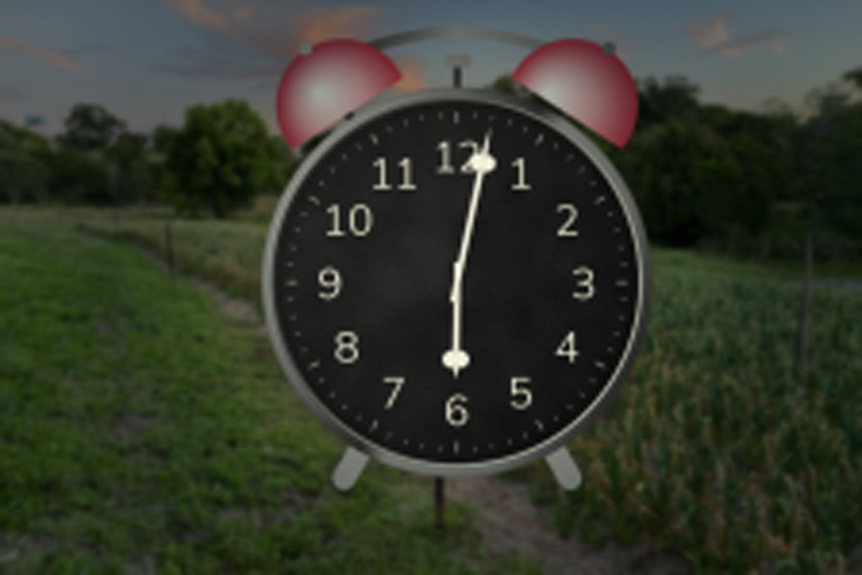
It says 6:02
